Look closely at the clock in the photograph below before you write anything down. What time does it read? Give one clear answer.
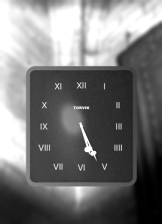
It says 5:26
